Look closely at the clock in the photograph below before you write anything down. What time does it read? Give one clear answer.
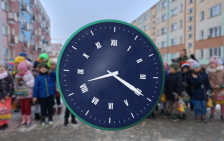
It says 8:20
